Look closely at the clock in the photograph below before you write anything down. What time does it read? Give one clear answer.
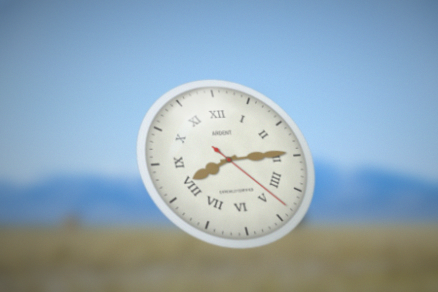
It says 8:14:23
